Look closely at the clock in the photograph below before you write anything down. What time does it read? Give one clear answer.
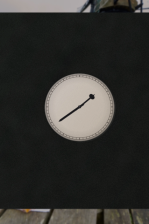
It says 1:39
